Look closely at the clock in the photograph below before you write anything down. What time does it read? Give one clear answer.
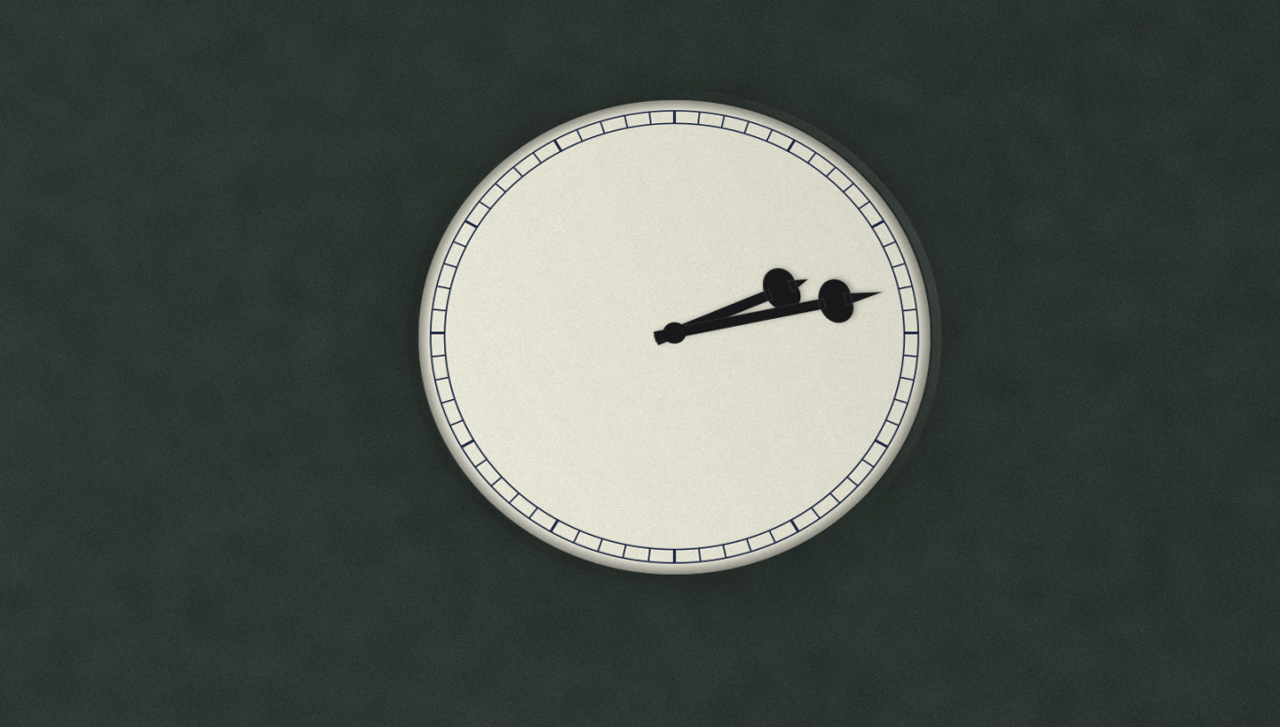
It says 2:13
